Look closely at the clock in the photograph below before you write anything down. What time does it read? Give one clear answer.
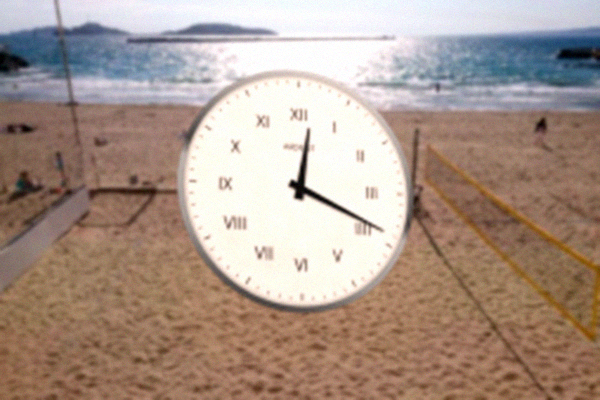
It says 12:19
